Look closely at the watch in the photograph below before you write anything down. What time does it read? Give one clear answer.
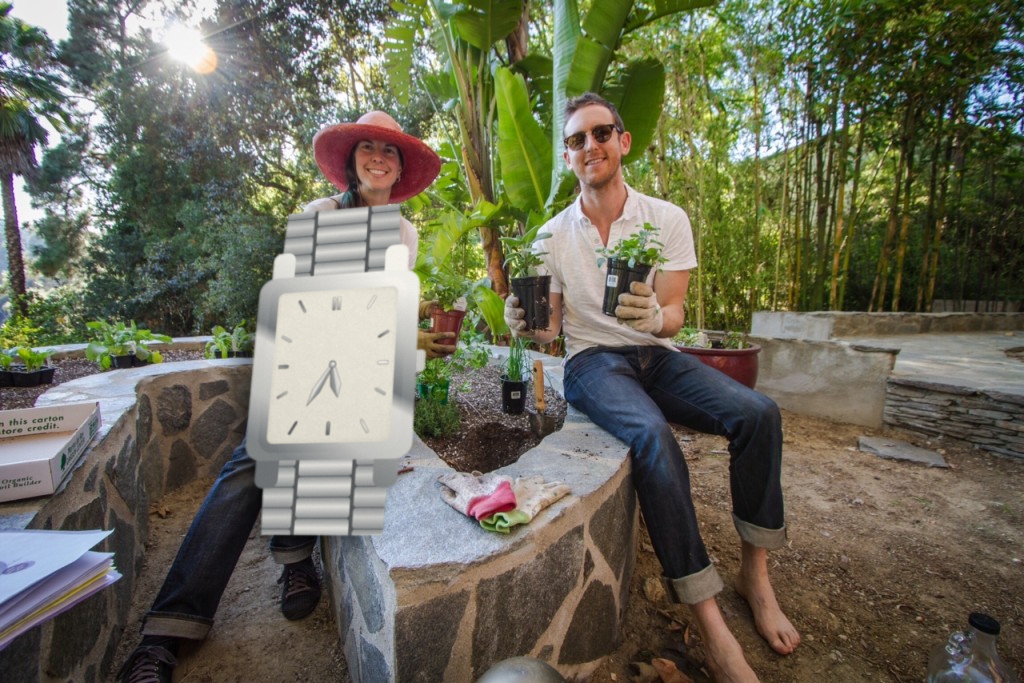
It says 5:35
